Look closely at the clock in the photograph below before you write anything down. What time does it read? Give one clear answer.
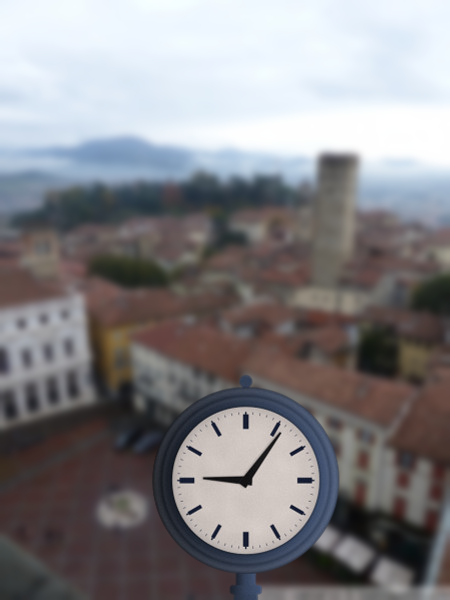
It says 9:06
